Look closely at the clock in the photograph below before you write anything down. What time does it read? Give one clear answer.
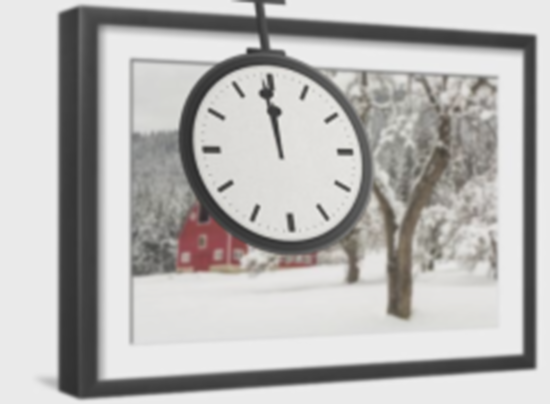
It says 11:59
